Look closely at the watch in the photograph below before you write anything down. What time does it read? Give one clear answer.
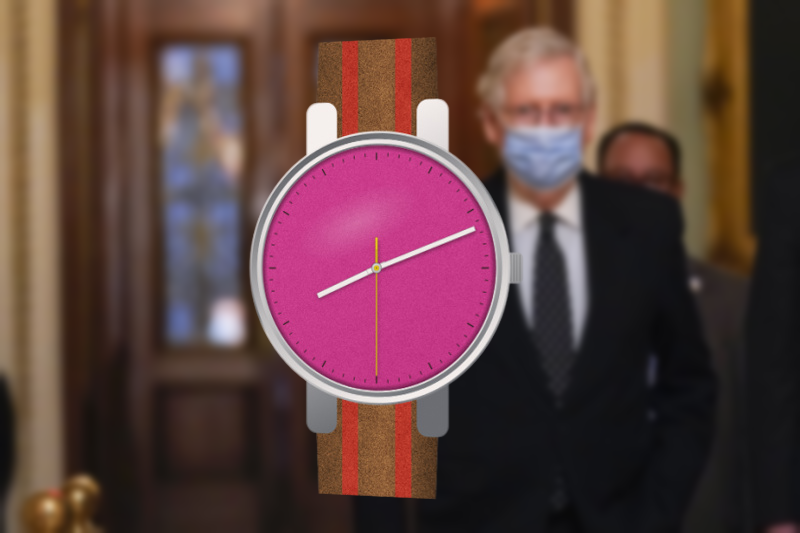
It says 8:11:30
